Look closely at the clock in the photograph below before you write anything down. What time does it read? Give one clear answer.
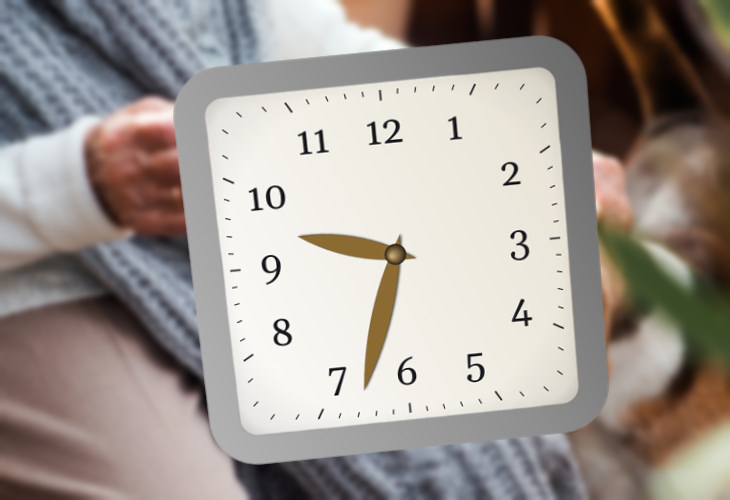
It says 9:33
